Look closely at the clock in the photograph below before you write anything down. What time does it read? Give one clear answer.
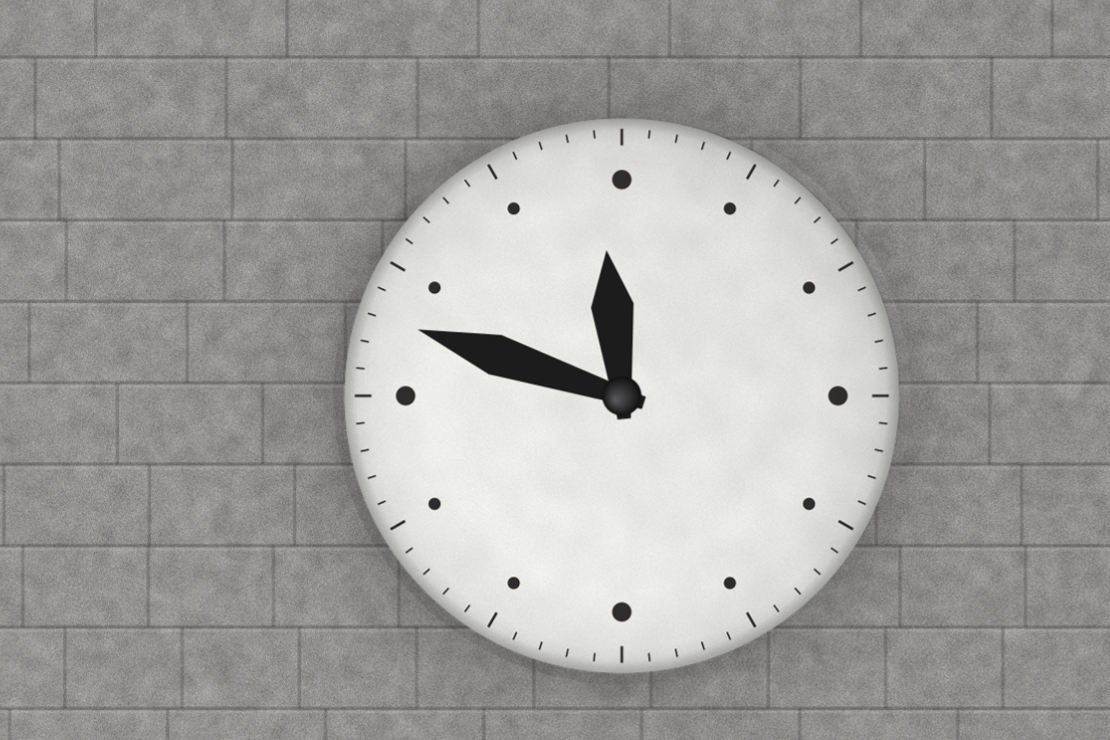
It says 11:48
